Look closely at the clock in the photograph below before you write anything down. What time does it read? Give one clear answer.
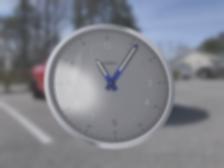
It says 11:06
